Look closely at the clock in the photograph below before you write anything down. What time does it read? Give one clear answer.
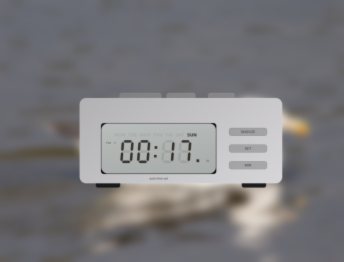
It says 0:17
